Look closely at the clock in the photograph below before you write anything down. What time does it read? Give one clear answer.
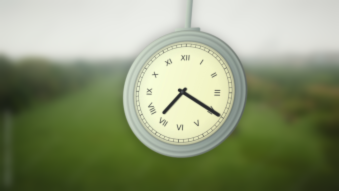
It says 7:20
